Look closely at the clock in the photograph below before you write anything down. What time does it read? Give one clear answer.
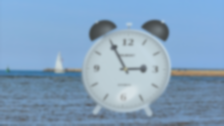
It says 2:55
